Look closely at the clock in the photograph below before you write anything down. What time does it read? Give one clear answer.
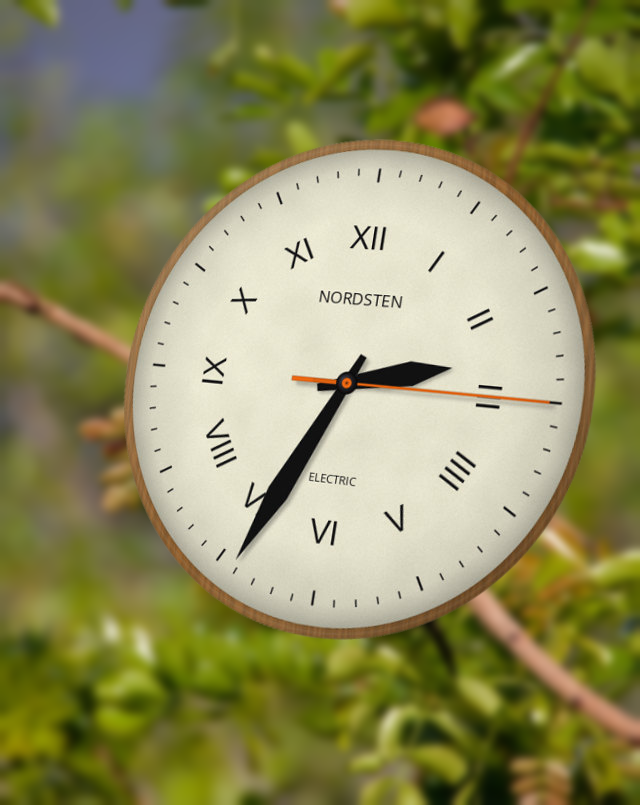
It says 2:34:15
